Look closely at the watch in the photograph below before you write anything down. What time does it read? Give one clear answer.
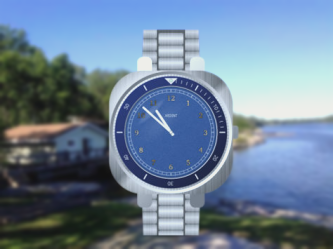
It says 10:52
